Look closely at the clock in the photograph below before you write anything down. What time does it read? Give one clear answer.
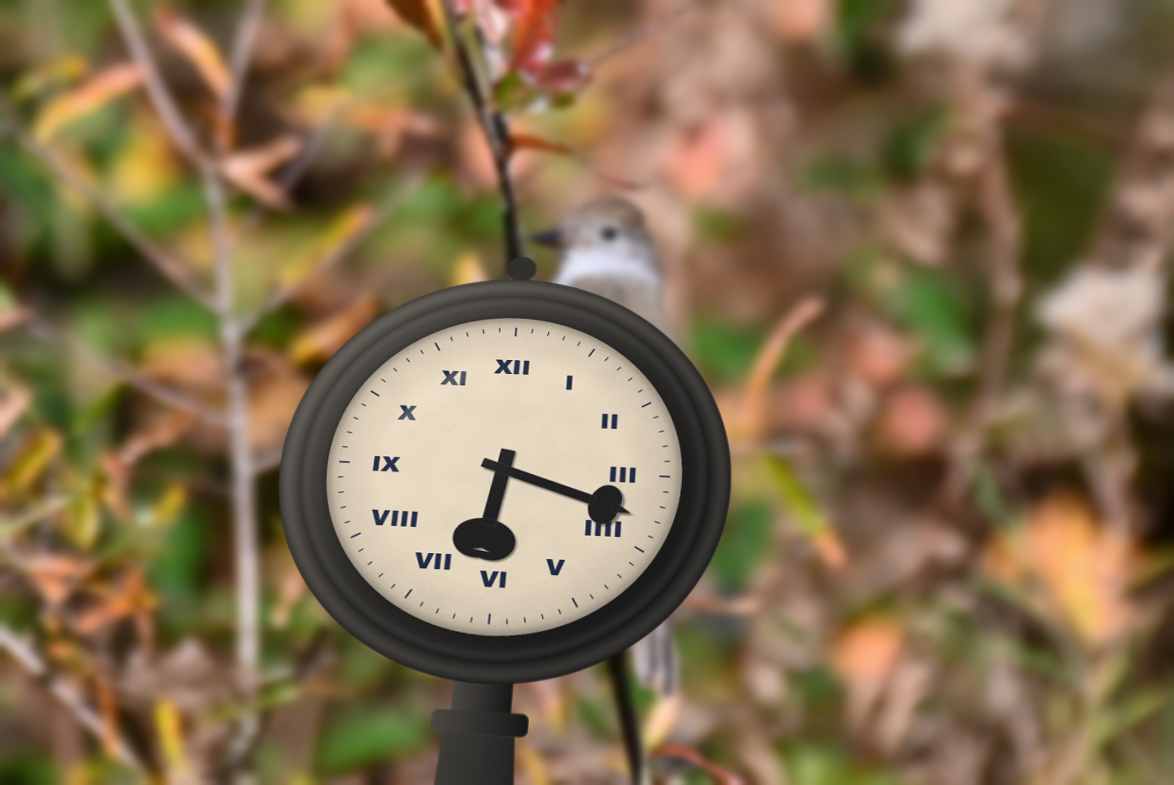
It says 6:18
